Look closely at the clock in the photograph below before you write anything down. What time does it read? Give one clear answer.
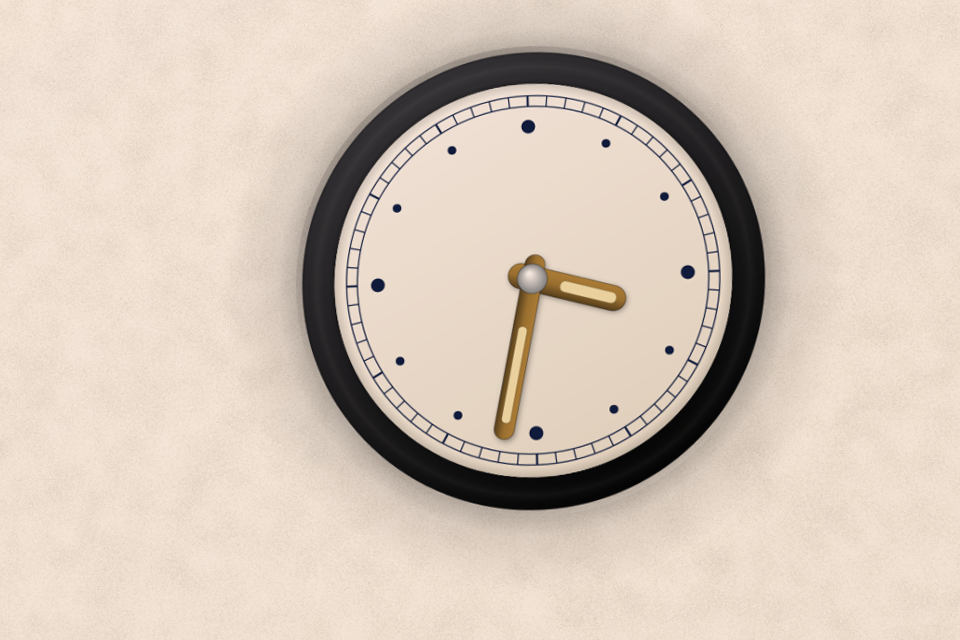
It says 3:32
